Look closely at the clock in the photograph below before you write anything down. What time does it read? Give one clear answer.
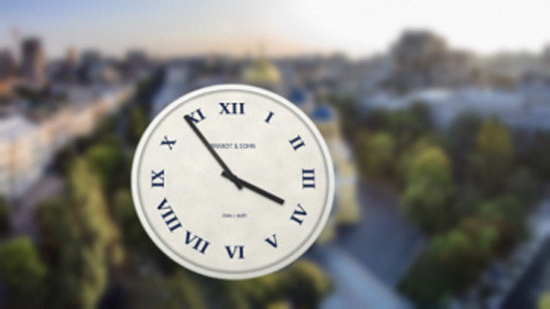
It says 3:54
